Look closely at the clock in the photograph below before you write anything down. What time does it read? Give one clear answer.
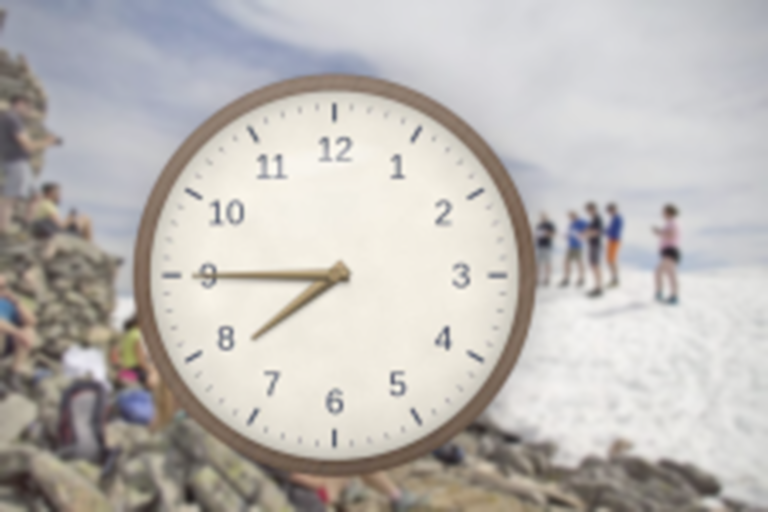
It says 7:45
